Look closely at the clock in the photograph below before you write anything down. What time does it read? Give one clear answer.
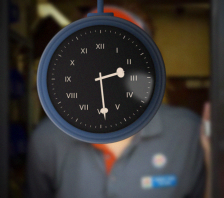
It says 2:29
